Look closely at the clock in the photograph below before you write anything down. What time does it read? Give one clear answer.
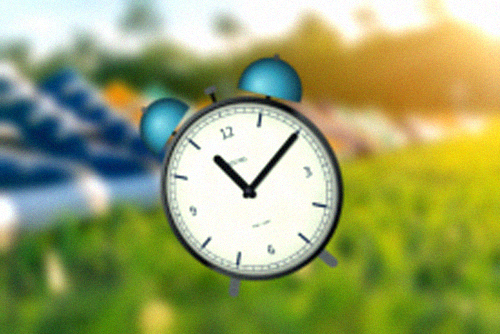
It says 11:10
